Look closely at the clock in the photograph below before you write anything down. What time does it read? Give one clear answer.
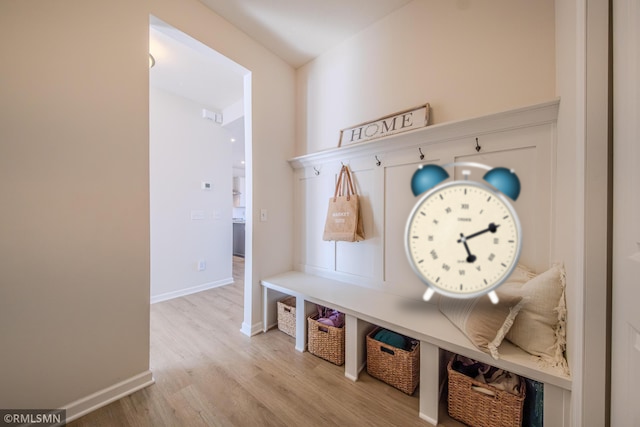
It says 5:11
